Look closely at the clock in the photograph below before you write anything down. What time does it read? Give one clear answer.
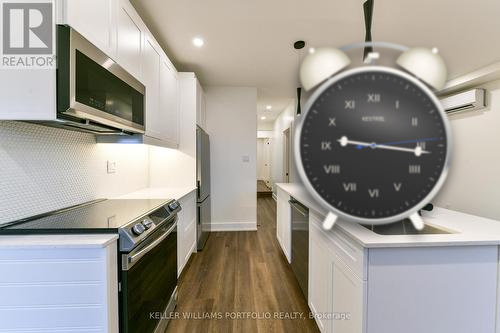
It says 9:16:14
